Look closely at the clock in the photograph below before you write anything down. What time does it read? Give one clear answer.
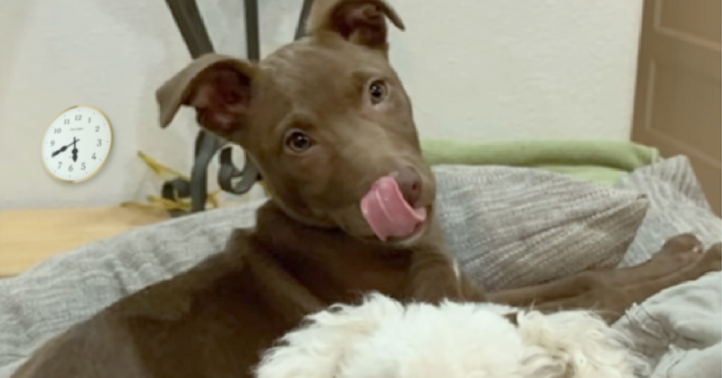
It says 5:40
